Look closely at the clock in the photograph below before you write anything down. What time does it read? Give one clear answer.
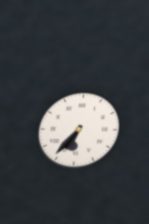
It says 6:36
